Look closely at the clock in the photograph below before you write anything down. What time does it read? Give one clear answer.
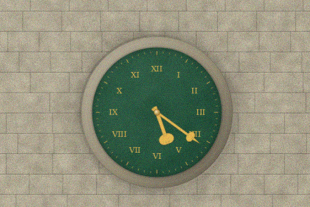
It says 5:21
